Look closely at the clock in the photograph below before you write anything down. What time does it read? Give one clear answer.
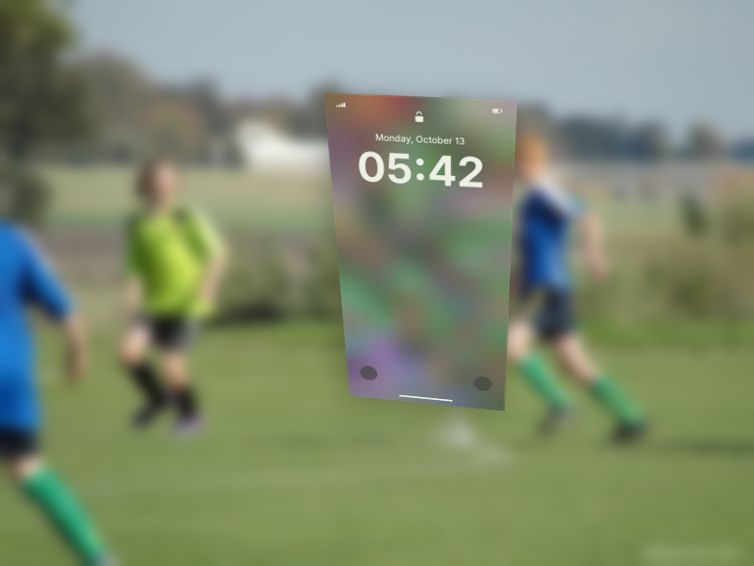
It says 5:42
